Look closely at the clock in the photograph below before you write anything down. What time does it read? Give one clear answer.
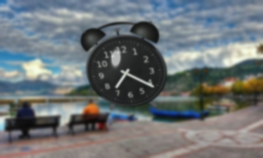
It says 7:21
